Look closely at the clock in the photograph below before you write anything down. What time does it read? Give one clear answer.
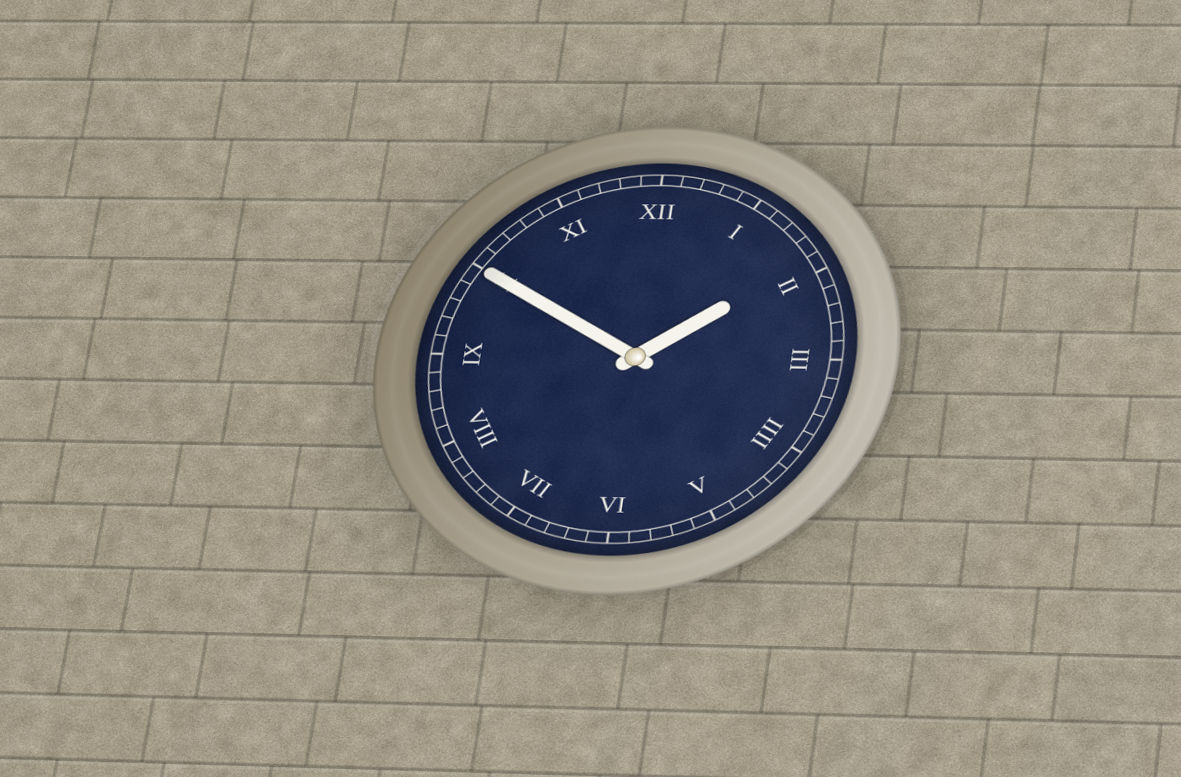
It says 1:50
